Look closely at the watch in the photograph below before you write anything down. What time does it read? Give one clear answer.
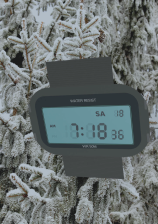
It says 7:18:36
